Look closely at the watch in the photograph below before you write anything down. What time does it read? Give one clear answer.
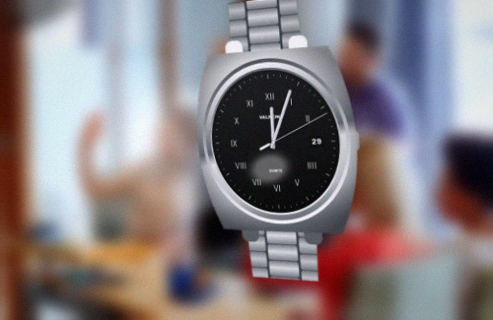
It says 12:04:11
